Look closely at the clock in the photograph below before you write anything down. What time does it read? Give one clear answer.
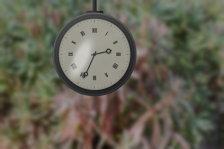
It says 2:34
